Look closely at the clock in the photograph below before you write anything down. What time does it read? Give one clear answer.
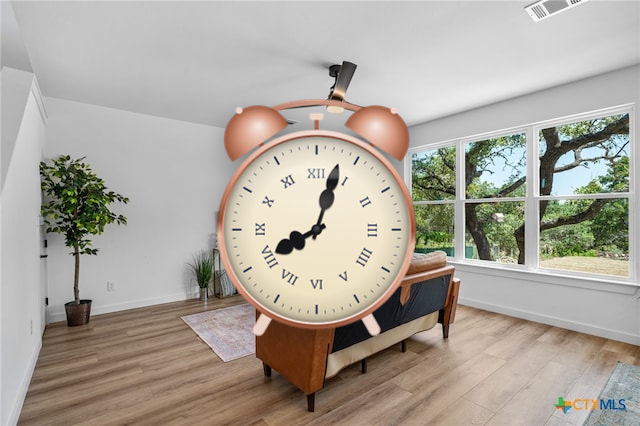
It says 8:03
